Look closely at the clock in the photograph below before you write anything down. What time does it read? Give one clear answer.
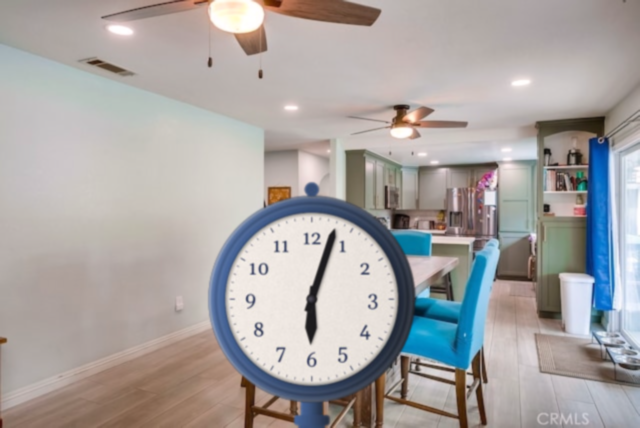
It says 6:03
